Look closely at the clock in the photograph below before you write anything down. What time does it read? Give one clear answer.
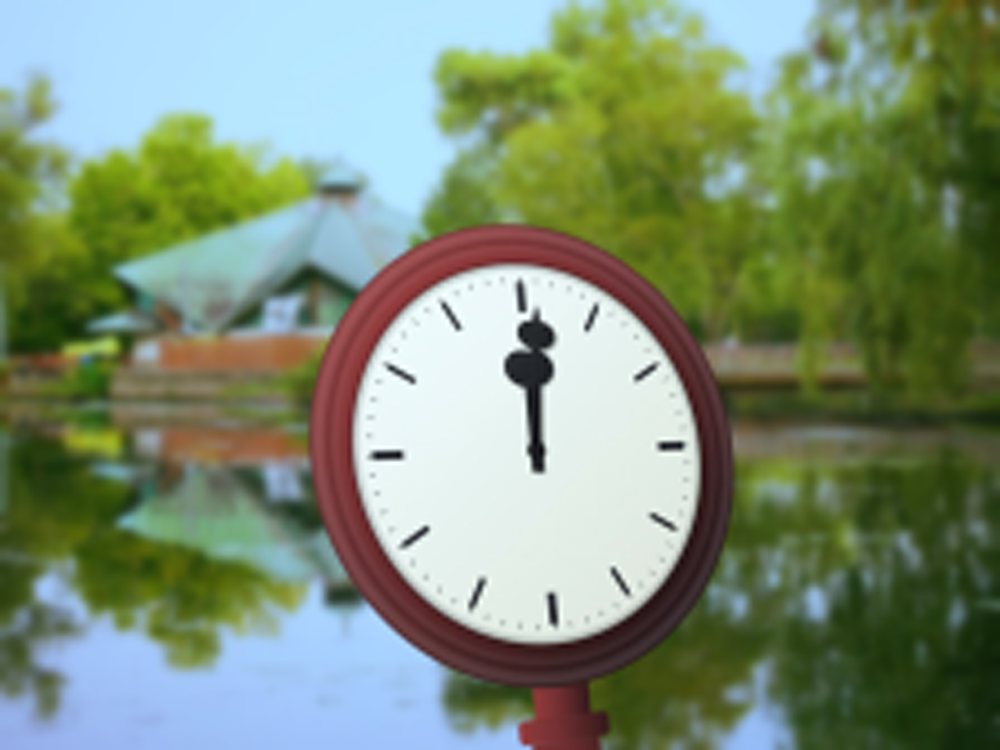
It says 12:01
